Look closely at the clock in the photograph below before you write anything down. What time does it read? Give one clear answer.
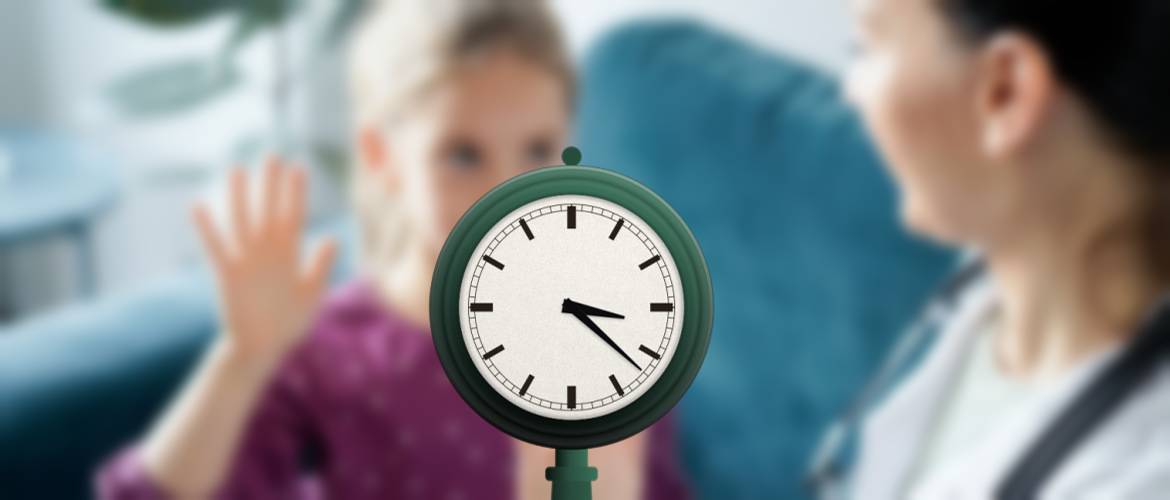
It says 3:22
